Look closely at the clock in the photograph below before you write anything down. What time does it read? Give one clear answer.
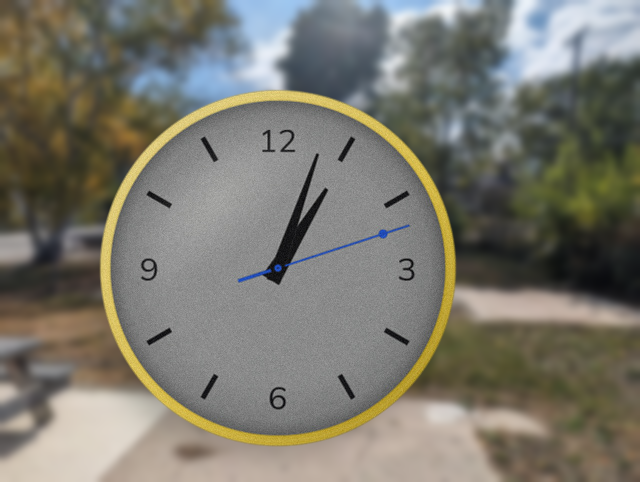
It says 1:03:12
